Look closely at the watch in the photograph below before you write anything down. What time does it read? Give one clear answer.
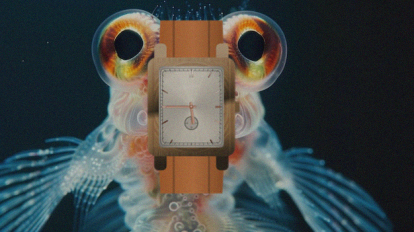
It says 5:45
